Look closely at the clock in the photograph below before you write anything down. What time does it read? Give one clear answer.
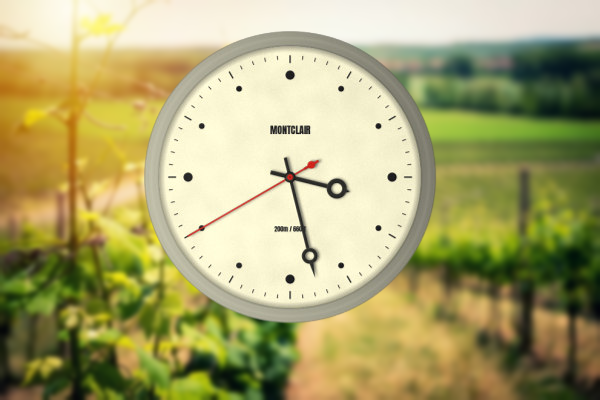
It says 3:27:40
